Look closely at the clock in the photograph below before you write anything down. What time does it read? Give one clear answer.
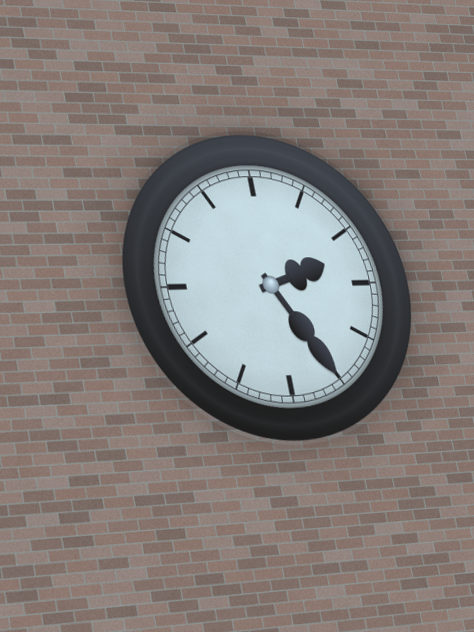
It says 2:25
